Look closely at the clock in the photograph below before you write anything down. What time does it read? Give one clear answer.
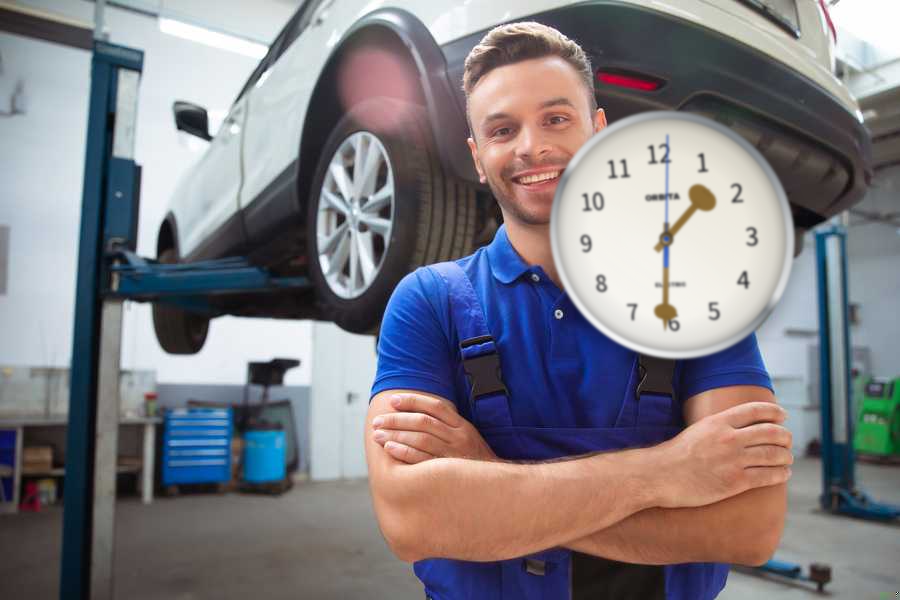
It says 1:31:01
